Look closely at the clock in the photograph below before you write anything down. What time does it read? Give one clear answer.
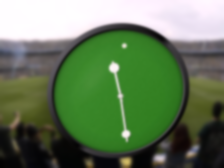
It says 11:28
